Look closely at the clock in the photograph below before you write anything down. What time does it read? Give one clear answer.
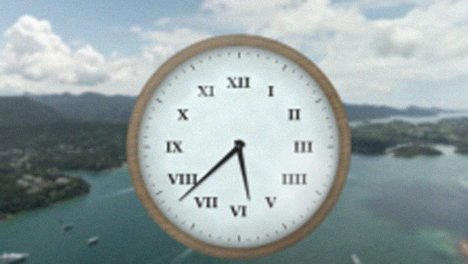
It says 5:38
